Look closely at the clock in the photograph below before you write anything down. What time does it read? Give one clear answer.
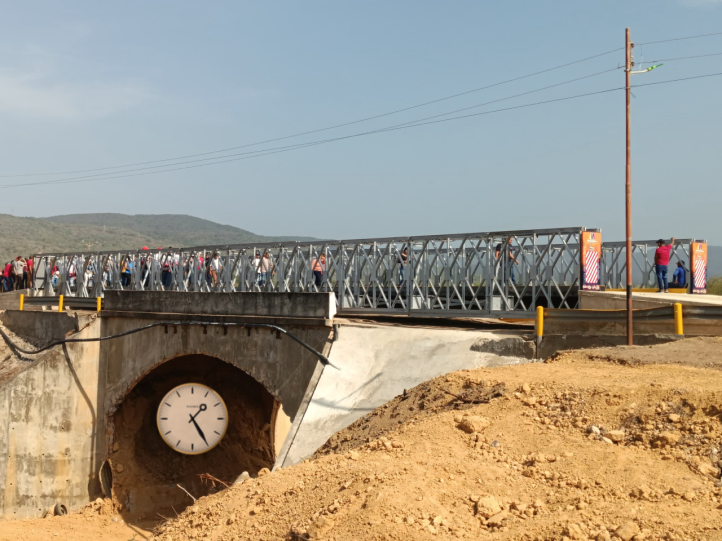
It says 1:25
